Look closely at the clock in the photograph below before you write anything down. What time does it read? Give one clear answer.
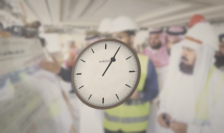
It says 1:05
